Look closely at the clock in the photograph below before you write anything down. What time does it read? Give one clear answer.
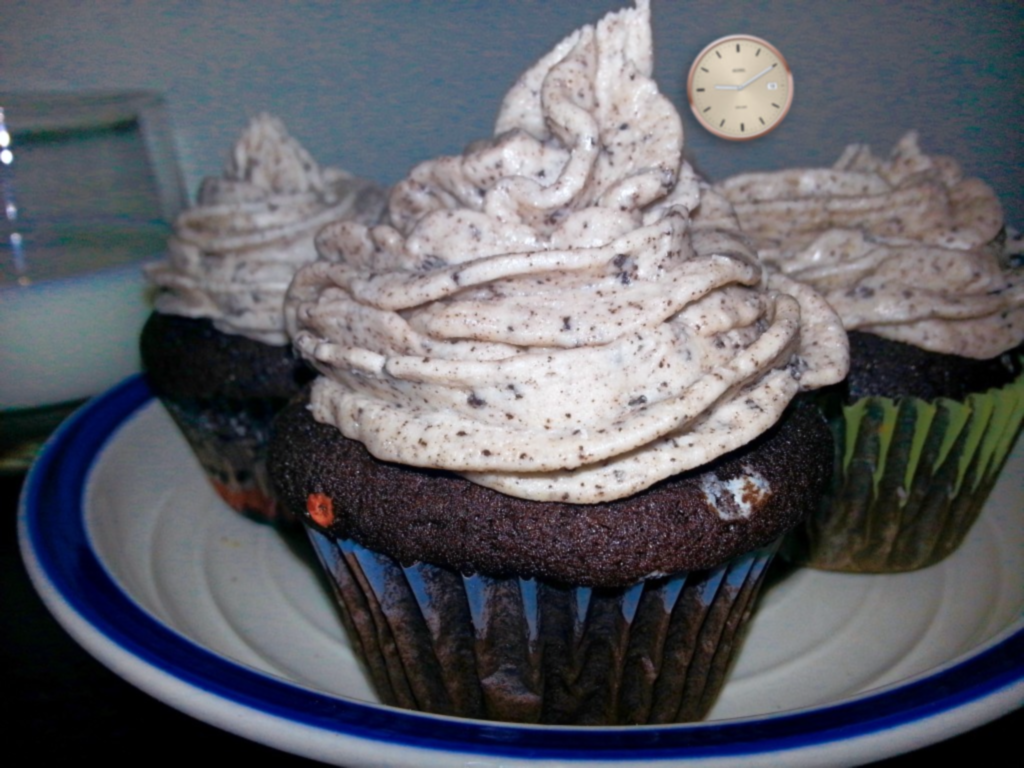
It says 9:10
